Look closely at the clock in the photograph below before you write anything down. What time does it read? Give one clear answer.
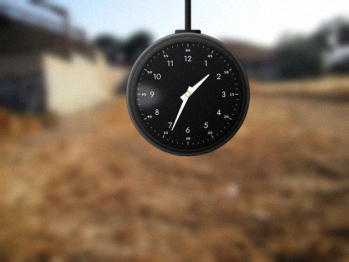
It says 1:34
